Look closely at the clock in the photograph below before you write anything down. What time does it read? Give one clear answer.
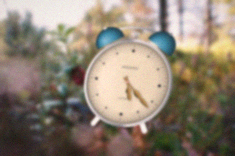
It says 5:22
